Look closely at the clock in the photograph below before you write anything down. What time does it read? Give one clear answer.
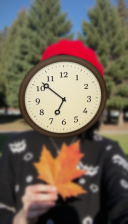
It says 6:52
